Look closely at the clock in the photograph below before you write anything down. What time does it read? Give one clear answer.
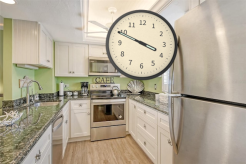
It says 3:49
